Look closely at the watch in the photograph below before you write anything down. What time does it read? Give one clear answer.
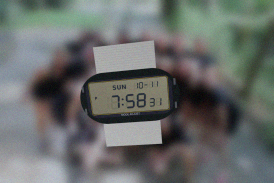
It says 7:58:31
